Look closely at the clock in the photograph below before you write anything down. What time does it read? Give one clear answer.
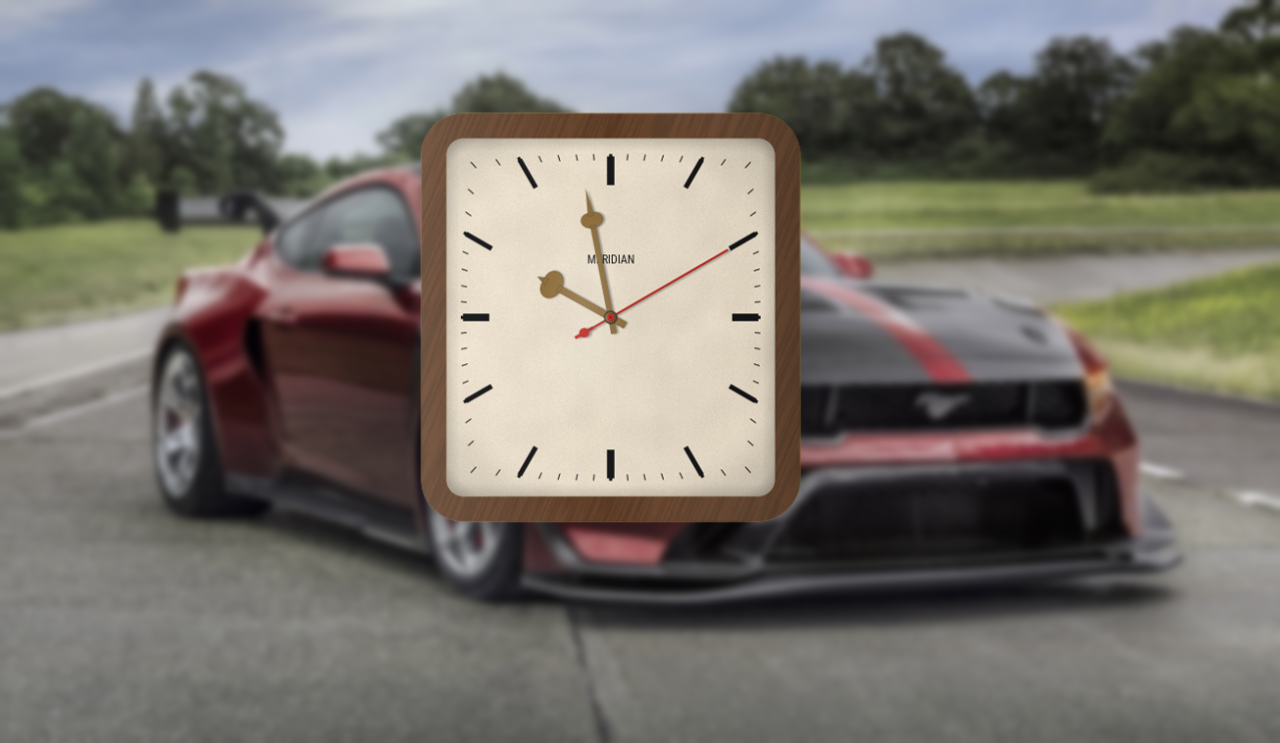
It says 9:58:10
